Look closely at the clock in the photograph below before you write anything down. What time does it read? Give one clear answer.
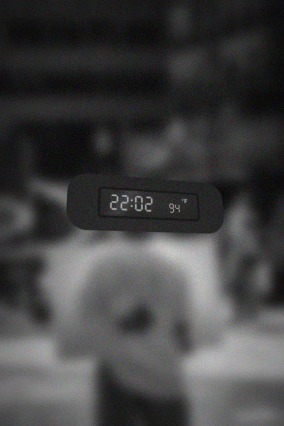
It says 22:02
